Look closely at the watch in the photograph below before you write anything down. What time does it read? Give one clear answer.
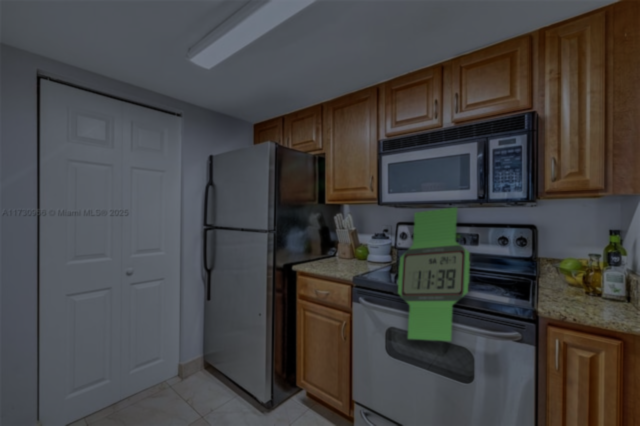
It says 11:39
